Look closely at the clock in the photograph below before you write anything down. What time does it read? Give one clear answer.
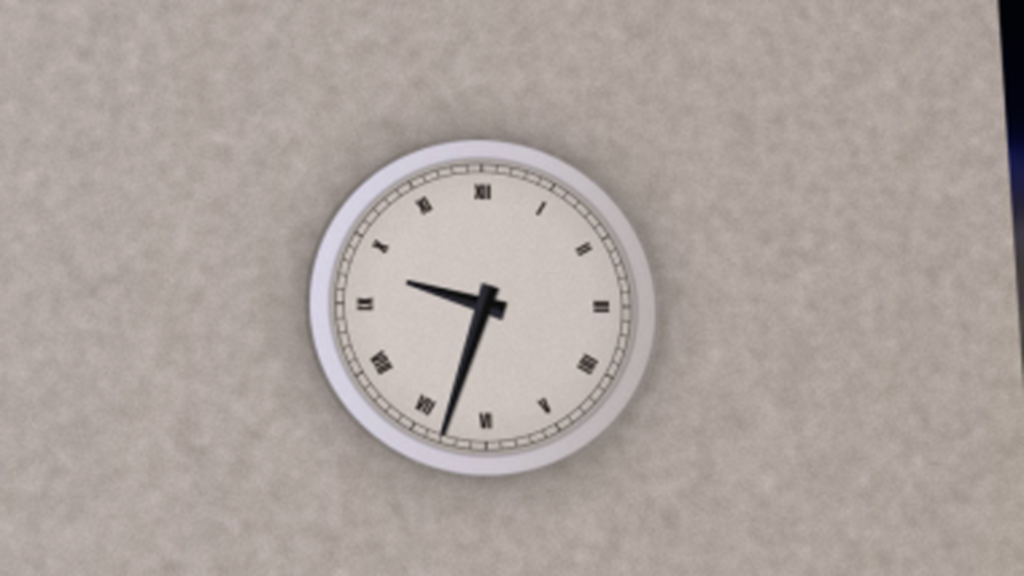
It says 9:33
